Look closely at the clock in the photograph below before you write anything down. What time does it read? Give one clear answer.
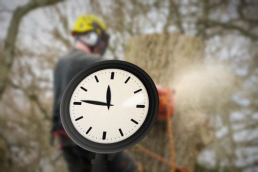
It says 11:46
